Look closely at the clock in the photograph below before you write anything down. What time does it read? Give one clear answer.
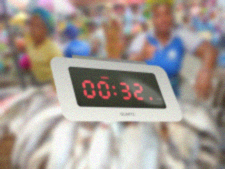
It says 0:32
